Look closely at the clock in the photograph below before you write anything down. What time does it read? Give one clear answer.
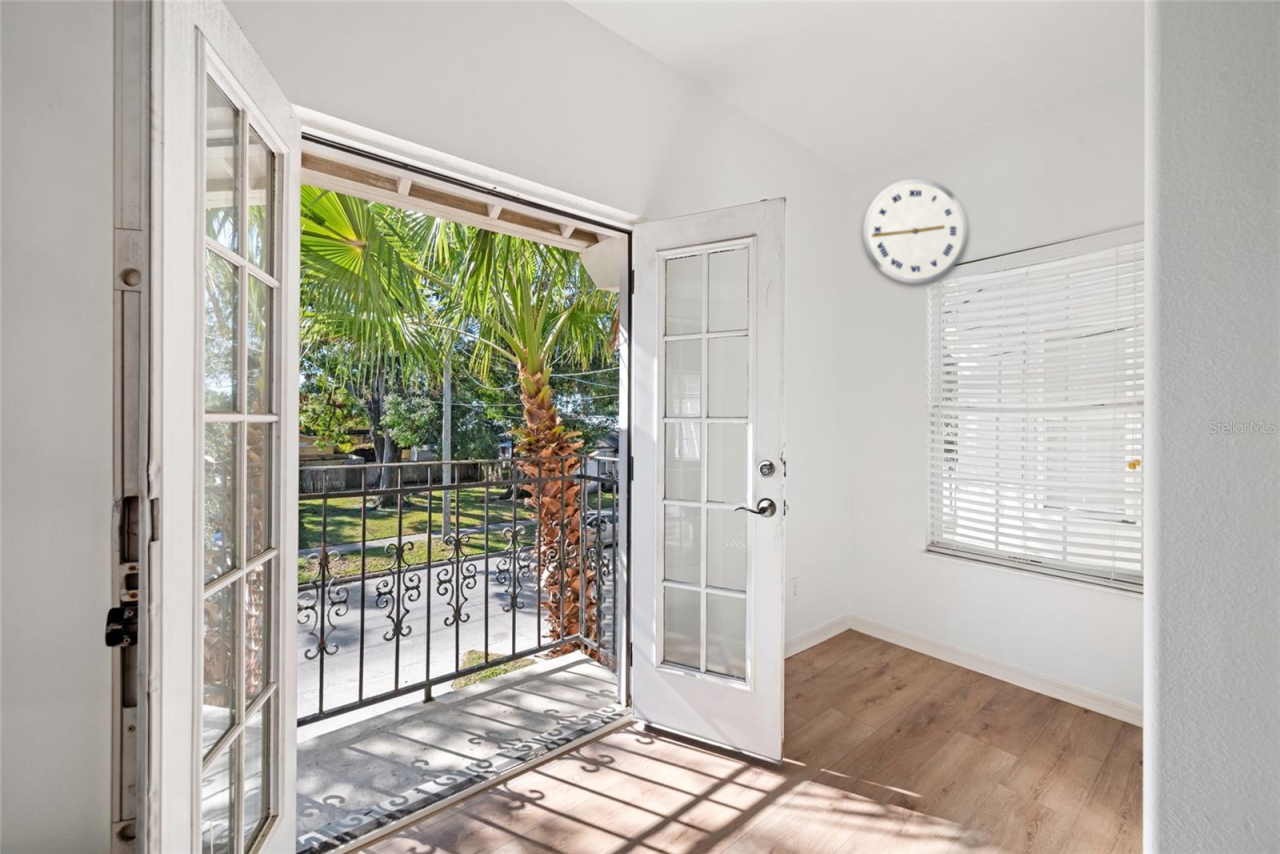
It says 2:44
